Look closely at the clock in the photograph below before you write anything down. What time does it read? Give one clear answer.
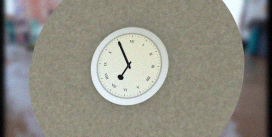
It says 6:55
